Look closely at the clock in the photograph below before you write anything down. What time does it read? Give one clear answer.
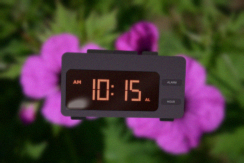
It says 10:15
